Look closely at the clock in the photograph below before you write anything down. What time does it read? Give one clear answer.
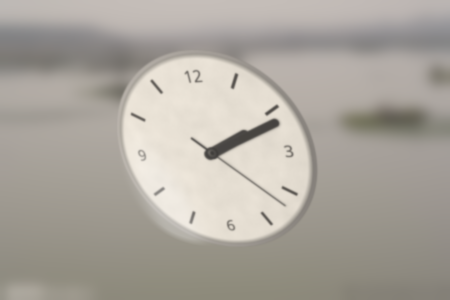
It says 2:11:22
